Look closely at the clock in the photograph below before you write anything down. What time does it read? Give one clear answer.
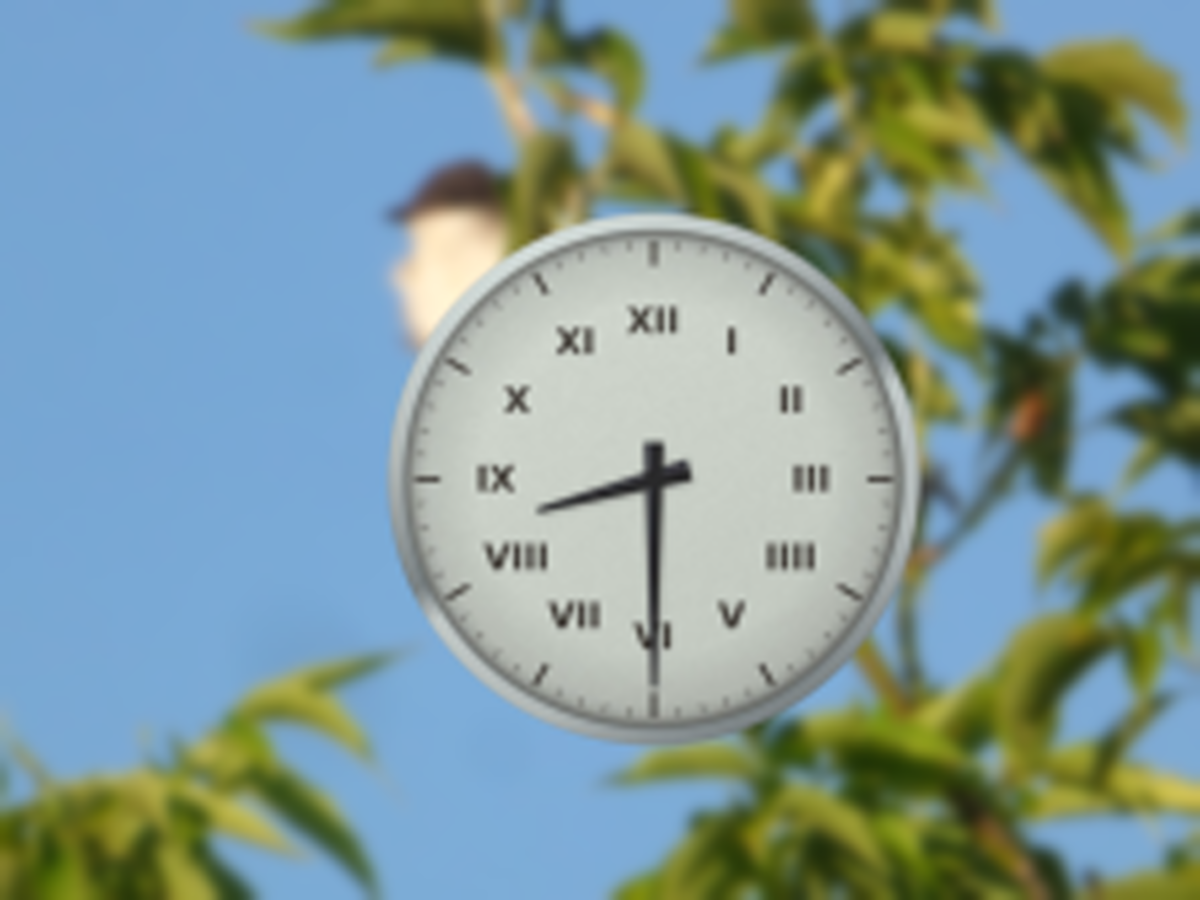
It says 8:30
